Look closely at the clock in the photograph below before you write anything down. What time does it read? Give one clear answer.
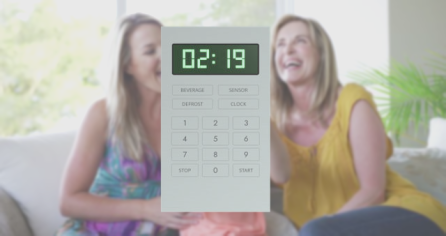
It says 2:19
